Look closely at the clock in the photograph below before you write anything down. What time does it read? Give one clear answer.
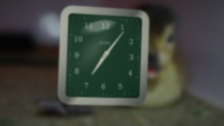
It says 7:06
